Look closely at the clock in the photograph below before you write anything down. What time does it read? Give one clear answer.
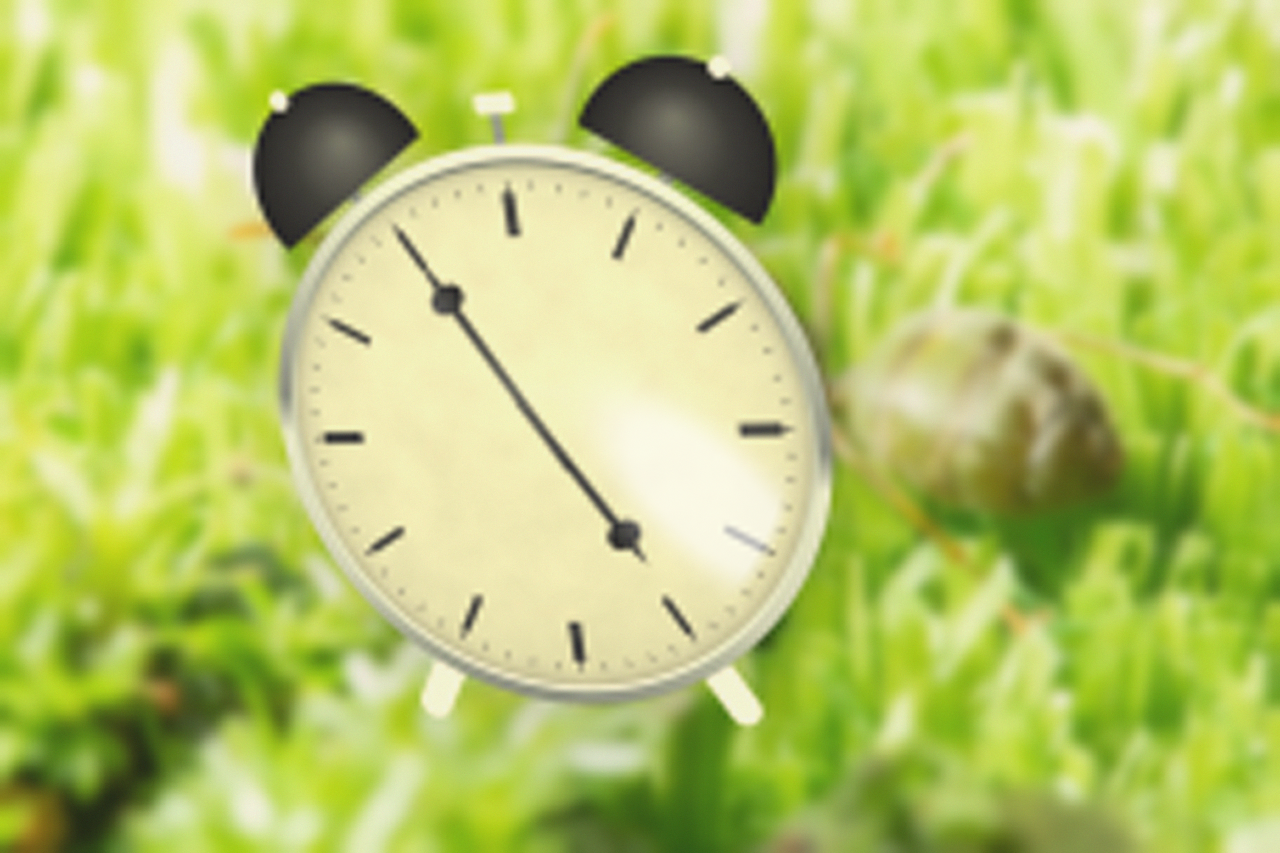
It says 4:55
